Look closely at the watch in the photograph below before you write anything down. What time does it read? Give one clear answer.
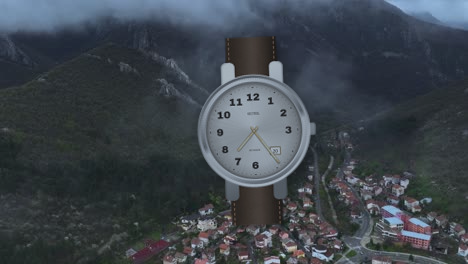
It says 7:24
